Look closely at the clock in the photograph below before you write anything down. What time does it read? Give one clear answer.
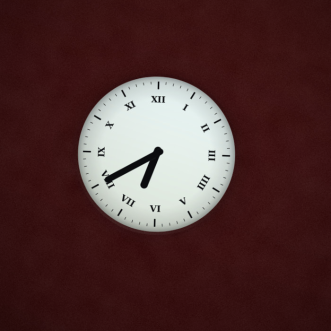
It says 6:40
